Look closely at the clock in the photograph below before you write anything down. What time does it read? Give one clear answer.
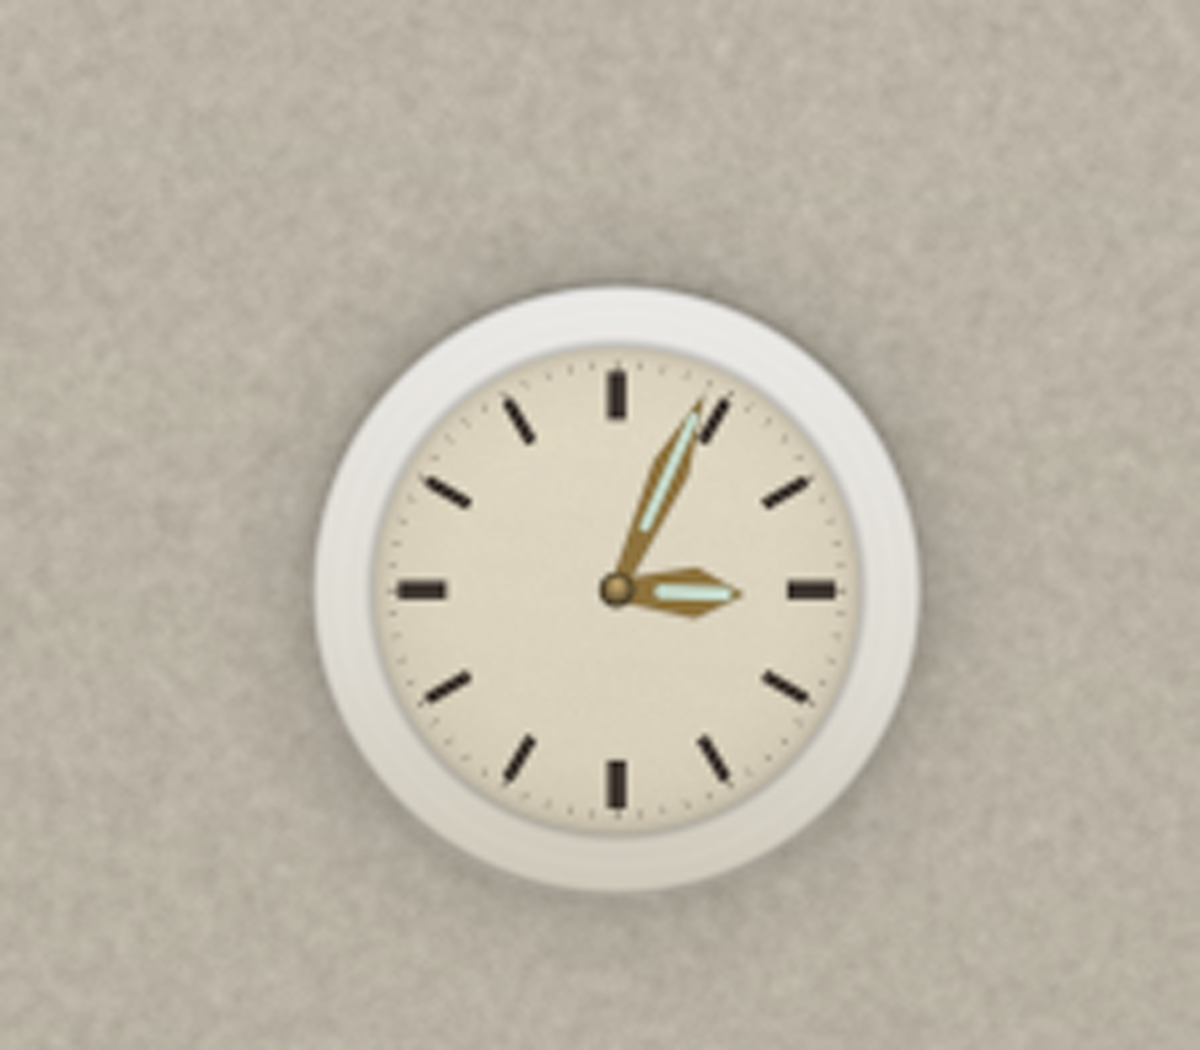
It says 3:04
